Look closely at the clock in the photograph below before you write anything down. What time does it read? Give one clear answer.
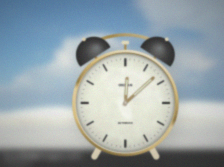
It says 12:08
